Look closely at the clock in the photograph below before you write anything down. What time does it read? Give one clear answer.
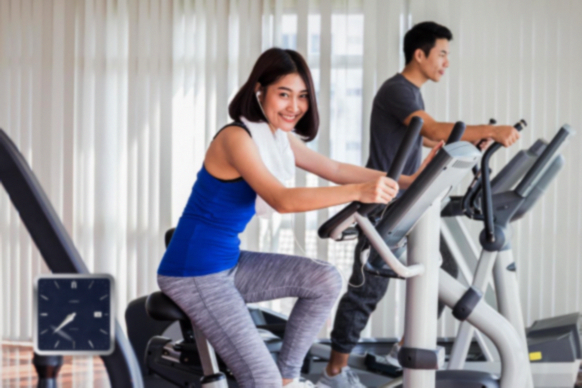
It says 7:38
